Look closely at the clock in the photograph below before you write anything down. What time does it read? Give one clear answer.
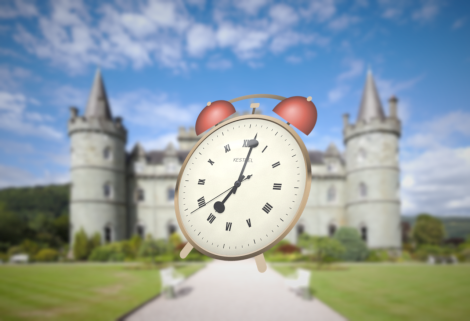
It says 7:01:39
